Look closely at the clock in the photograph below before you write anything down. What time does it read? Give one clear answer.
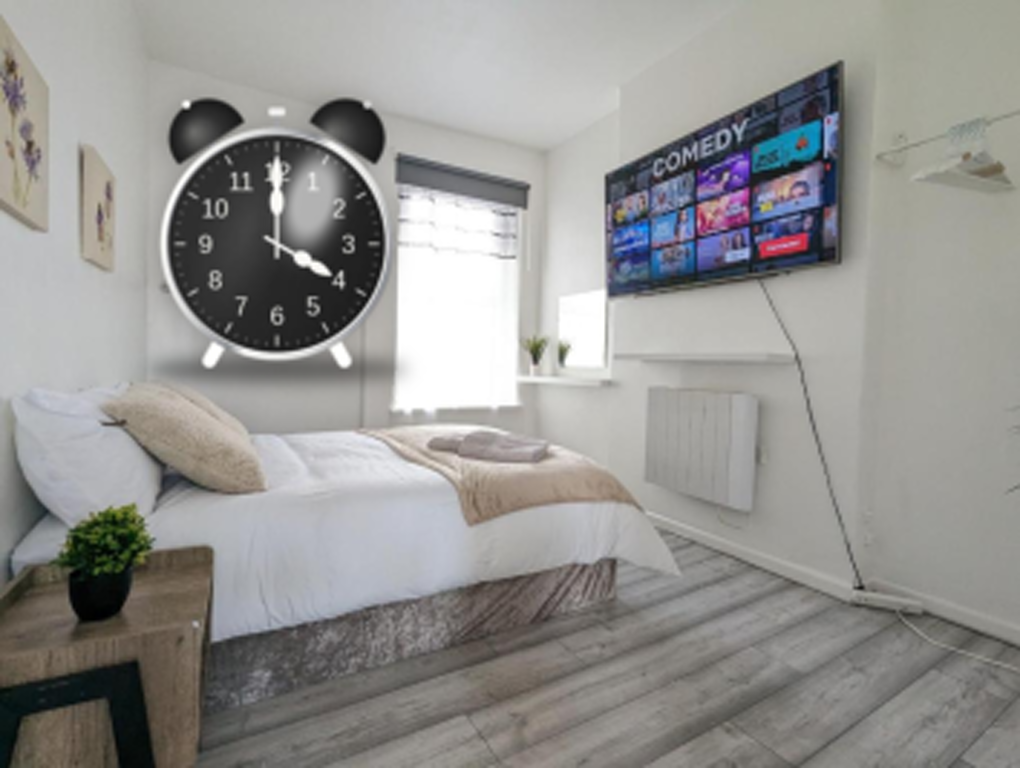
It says 4:00
